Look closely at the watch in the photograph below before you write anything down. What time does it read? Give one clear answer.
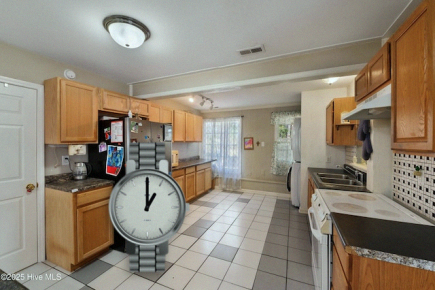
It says 1:00
